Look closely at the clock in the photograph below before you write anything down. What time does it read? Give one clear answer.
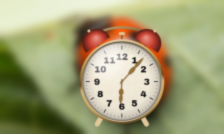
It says 6:07
